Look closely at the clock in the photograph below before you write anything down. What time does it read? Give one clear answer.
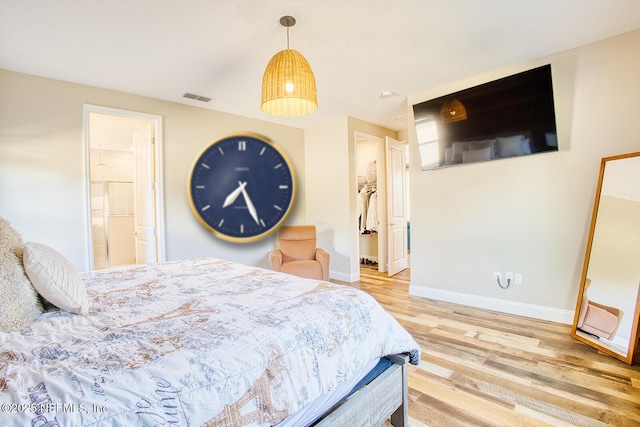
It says 7:26
